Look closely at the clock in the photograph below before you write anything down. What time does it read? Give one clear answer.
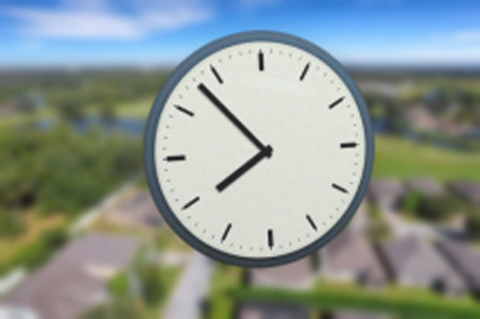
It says 7:53
